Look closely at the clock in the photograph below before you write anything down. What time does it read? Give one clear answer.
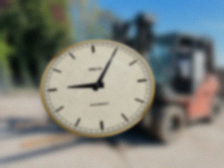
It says 9:05
